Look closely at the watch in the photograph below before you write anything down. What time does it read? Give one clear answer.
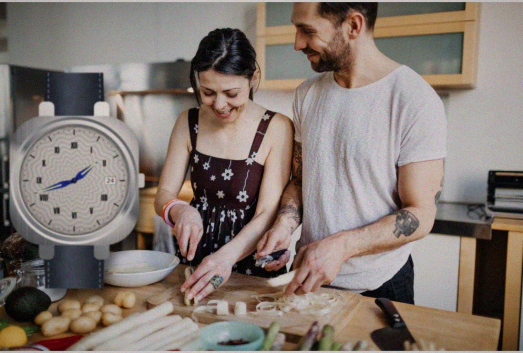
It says 1:42
